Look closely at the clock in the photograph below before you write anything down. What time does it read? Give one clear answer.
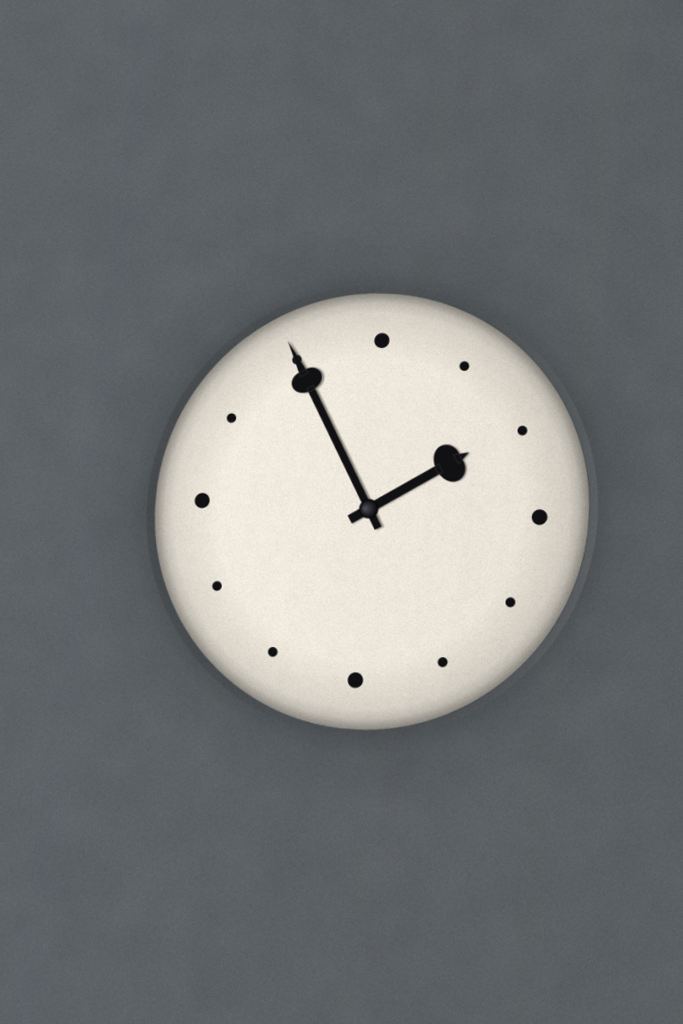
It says 1:55
